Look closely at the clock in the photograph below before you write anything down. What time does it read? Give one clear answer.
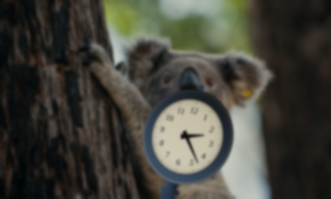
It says 2:23
